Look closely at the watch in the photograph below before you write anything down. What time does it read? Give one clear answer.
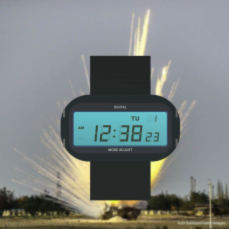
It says 12:38:23
